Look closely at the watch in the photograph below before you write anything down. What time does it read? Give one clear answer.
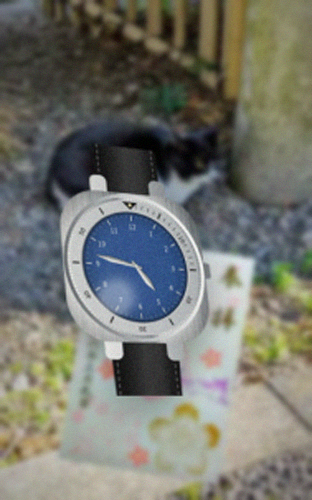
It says 4:47
